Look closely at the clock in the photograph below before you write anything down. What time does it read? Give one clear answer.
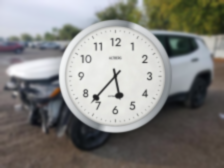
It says 5:37
